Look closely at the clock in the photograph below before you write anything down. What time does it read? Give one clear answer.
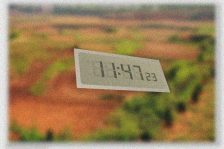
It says 11:47:23
